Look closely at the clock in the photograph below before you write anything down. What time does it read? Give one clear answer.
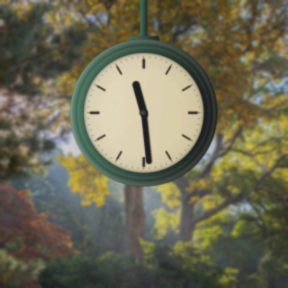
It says 11:29
